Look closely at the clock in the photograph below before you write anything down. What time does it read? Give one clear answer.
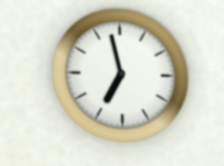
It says 6:58
